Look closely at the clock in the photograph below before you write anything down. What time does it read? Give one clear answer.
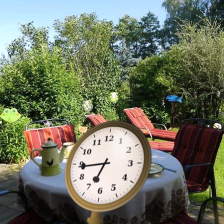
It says 6:44
